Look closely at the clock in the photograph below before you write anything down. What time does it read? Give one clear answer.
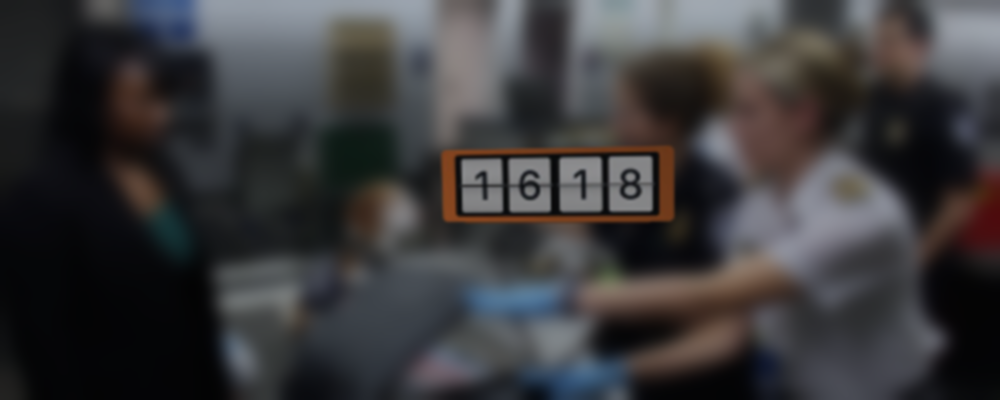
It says 16:18
